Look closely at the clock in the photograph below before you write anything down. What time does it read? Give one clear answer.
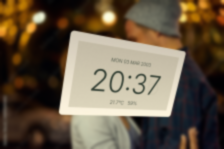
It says 20:37
